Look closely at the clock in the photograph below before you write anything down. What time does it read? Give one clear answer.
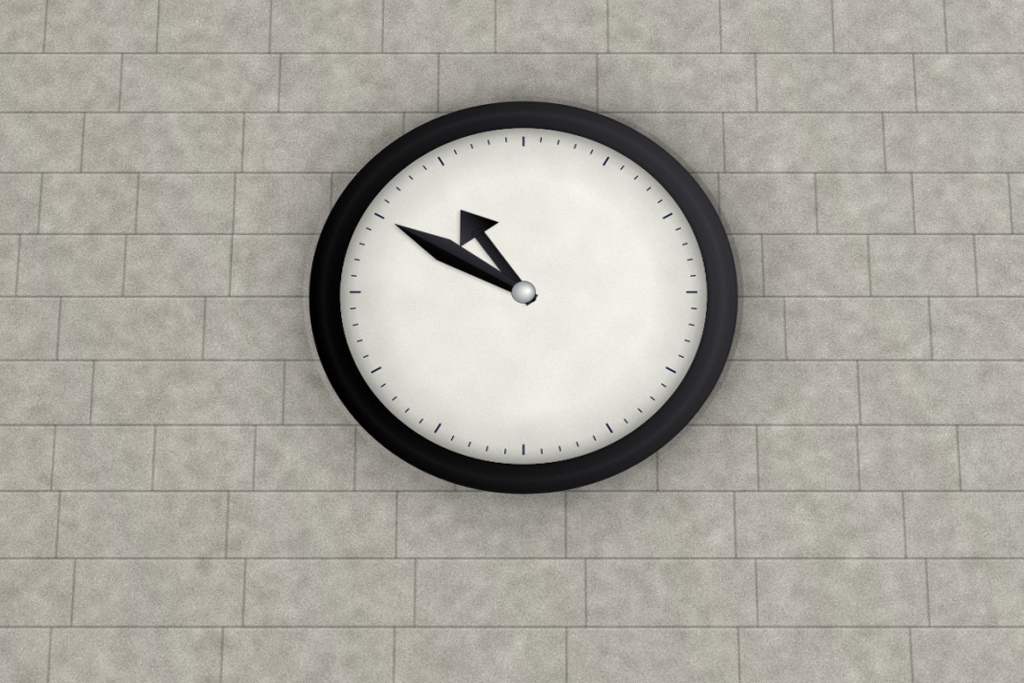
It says 10:50
